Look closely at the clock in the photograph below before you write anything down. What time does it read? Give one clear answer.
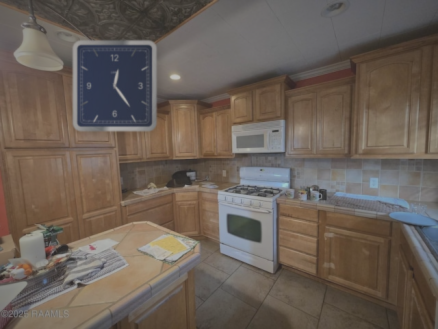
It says 12:24
